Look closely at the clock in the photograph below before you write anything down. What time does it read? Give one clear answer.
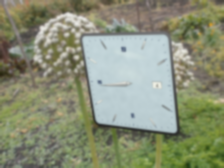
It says 8:44
